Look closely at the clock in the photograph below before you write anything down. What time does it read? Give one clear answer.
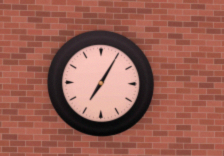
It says 7:05
